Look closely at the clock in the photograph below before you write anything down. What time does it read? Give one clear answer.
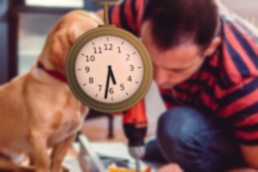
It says 5:32
